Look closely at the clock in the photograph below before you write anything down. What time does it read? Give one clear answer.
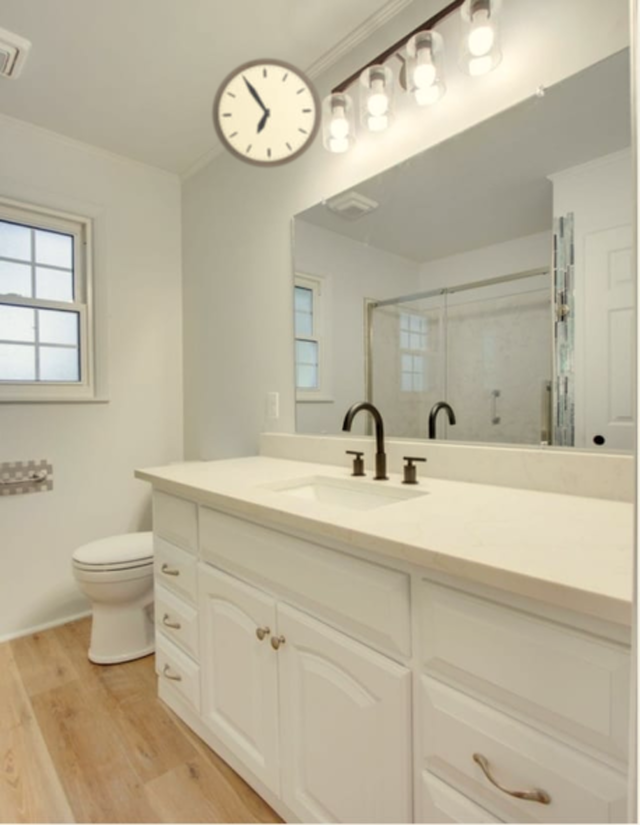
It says 6:55
